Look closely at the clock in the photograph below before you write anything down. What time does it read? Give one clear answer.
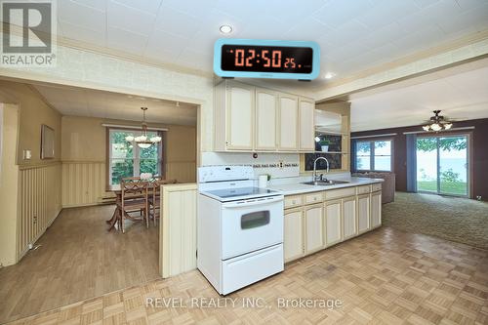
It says 2:50:25
